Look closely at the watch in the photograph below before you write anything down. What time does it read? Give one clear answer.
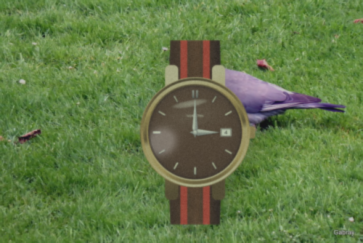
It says 3:00
